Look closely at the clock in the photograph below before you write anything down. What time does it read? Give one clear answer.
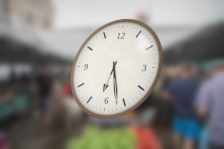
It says 6:27
